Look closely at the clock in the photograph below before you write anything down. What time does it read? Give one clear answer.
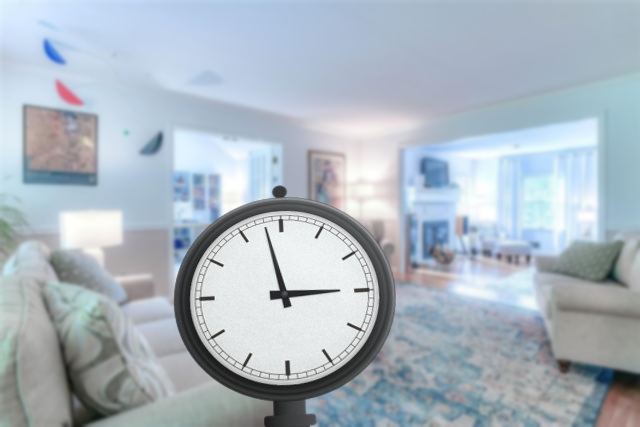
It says 2:58
